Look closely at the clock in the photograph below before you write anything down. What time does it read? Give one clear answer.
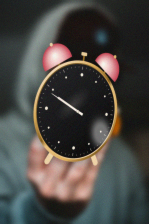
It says 9:49
